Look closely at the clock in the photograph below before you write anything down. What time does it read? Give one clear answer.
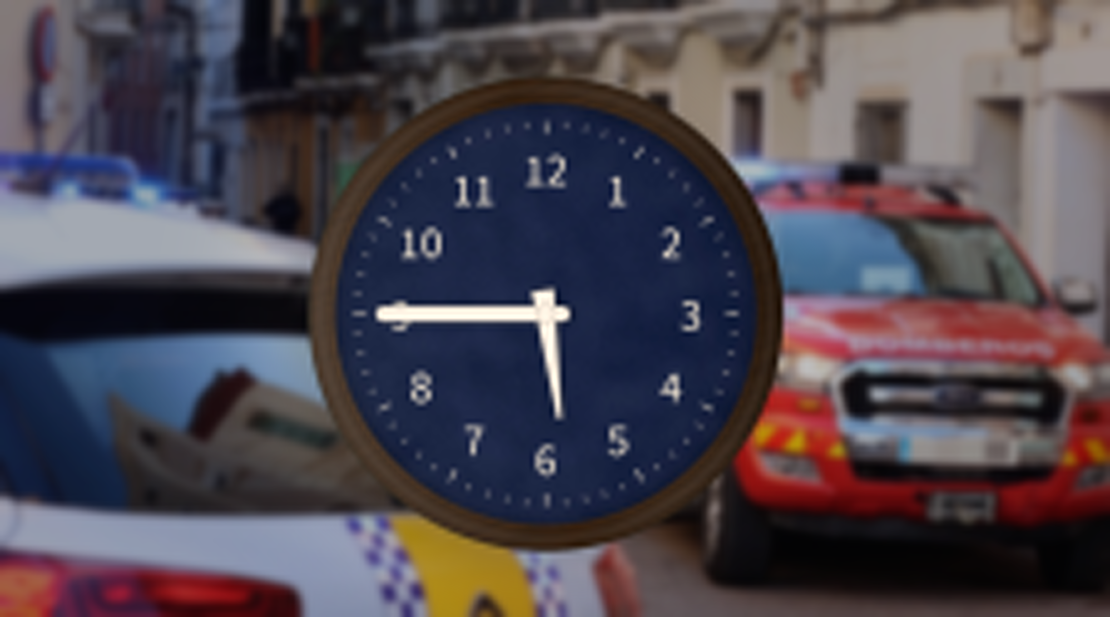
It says 5:45
